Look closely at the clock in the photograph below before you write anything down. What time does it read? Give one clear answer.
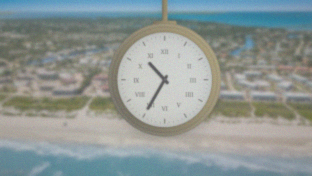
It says 10:35
